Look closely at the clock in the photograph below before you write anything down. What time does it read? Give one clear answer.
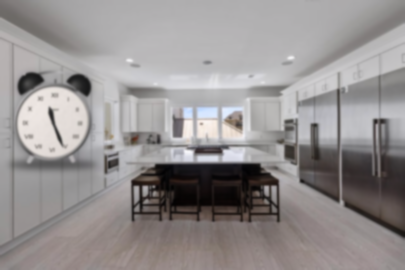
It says 11:26
